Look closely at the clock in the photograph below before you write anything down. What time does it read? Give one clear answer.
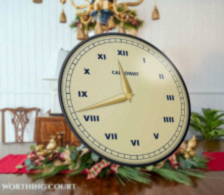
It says 11:42
